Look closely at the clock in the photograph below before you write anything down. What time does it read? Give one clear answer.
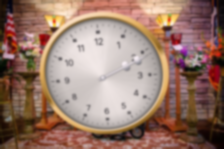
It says 2:11
